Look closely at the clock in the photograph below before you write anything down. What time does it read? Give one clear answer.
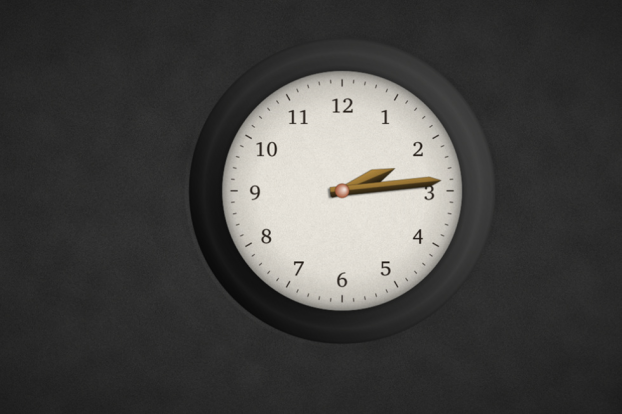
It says 2:14
